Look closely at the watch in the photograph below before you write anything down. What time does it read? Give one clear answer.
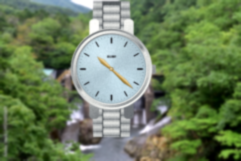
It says 10:22
